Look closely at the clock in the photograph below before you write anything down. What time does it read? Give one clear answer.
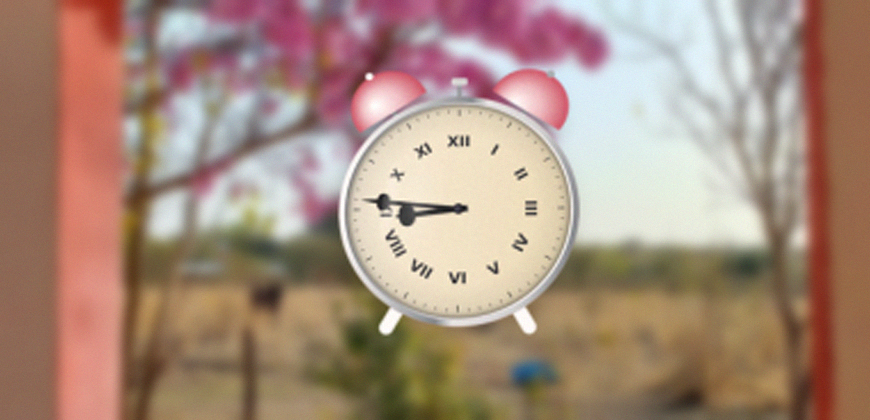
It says 8:46
